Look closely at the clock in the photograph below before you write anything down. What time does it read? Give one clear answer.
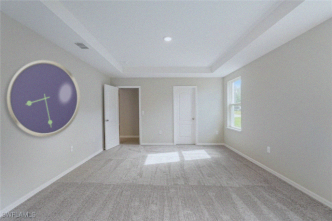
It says 8:28
